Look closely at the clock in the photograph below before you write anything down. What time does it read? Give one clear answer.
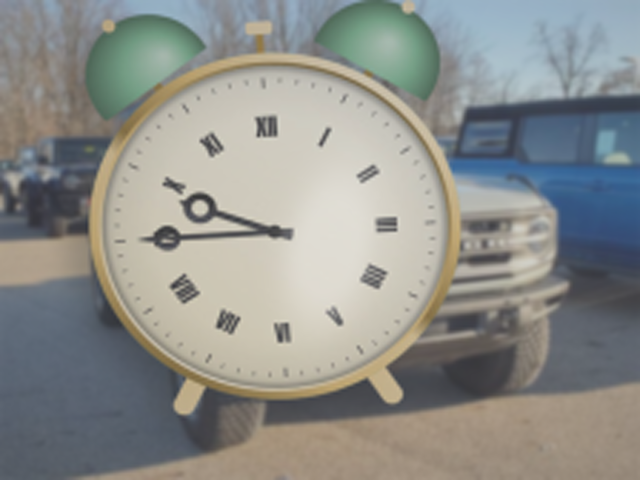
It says 9:45
